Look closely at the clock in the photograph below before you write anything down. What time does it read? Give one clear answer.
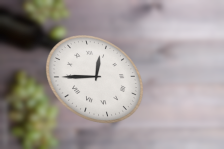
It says 12:45
